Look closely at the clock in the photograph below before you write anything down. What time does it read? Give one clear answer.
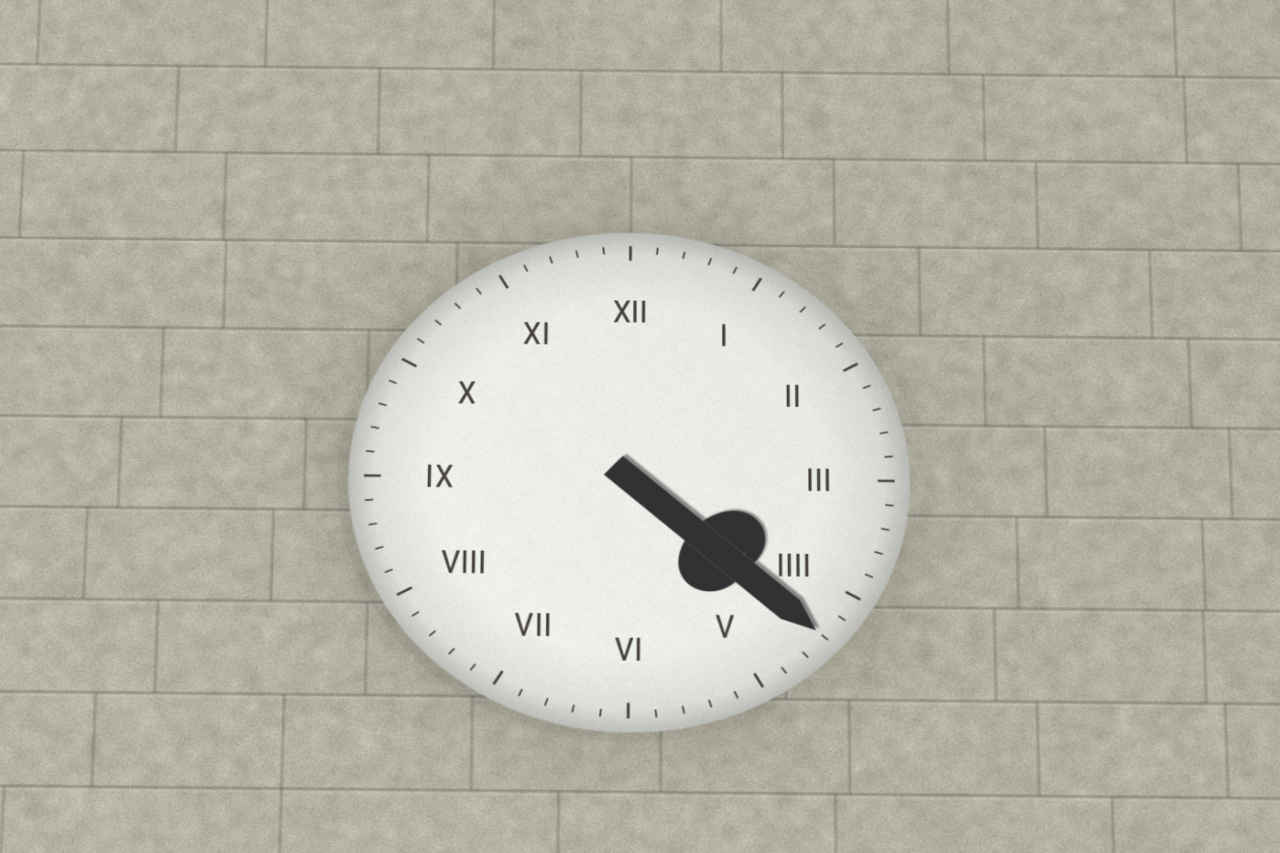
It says 4:22
